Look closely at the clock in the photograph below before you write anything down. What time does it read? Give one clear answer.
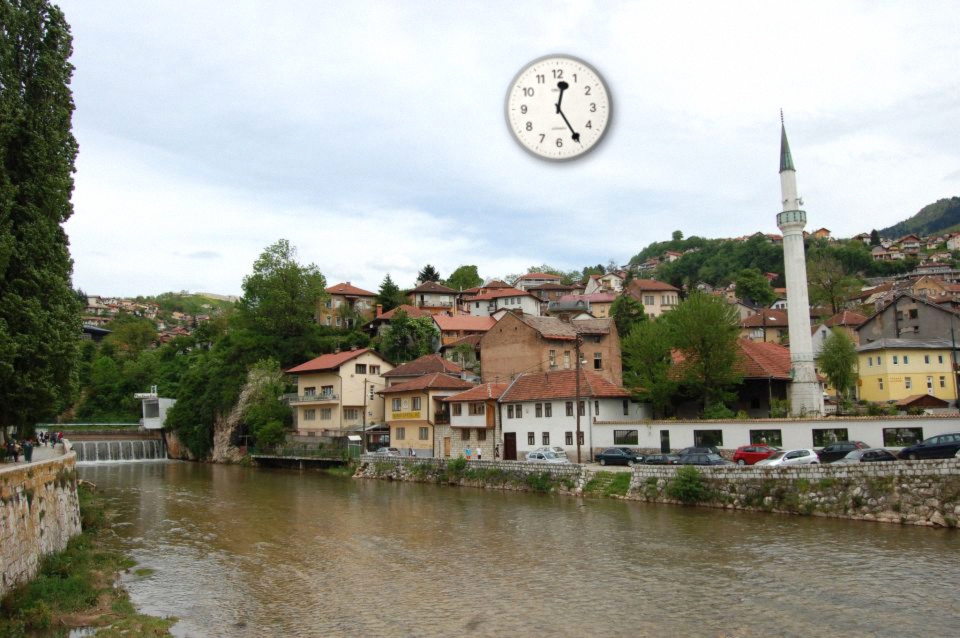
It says 12:25
